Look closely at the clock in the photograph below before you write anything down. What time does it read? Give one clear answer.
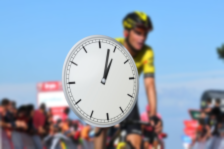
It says 1:03
